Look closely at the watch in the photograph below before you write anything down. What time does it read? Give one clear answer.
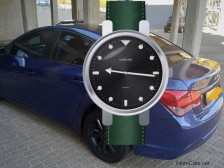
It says 9:16
